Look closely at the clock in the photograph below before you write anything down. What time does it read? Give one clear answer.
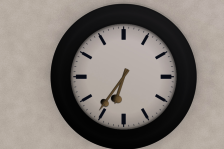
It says 6:36
